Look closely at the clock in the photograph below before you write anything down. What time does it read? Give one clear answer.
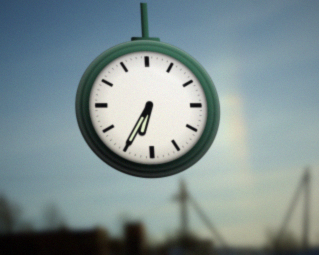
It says 6:35
